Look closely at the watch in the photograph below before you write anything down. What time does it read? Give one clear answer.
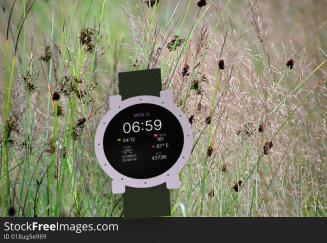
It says 6:59
